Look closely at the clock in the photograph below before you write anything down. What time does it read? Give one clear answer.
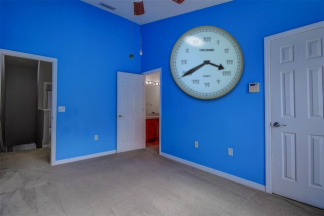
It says 3:40
